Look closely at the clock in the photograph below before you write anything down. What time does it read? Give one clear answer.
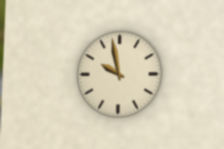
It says 9:58
